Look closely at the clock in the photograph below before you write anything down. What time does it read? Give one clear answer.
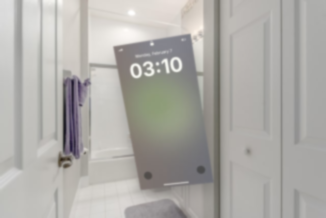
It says 3:10
